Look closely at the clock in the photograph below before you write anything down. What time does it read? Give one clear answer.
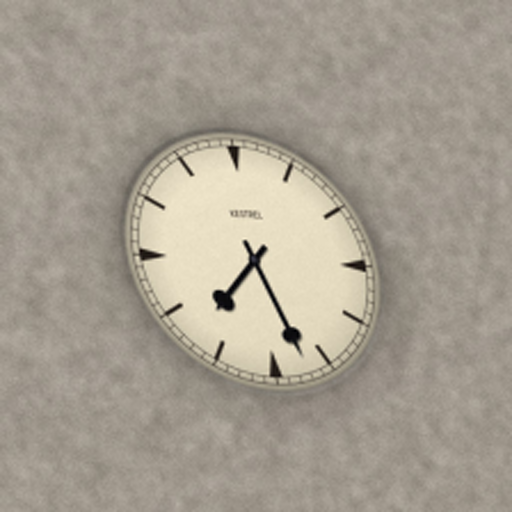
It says 7:27
